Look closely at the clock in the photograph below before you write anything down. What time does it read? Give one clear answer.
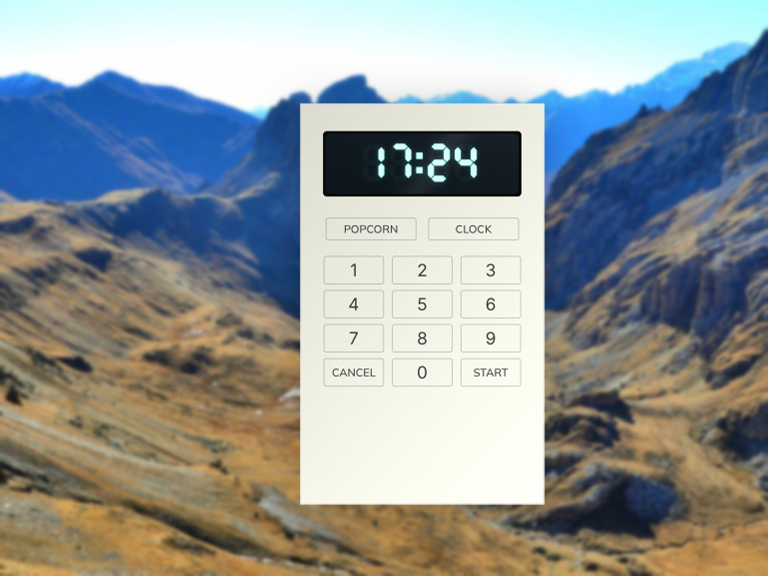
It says 17:24
